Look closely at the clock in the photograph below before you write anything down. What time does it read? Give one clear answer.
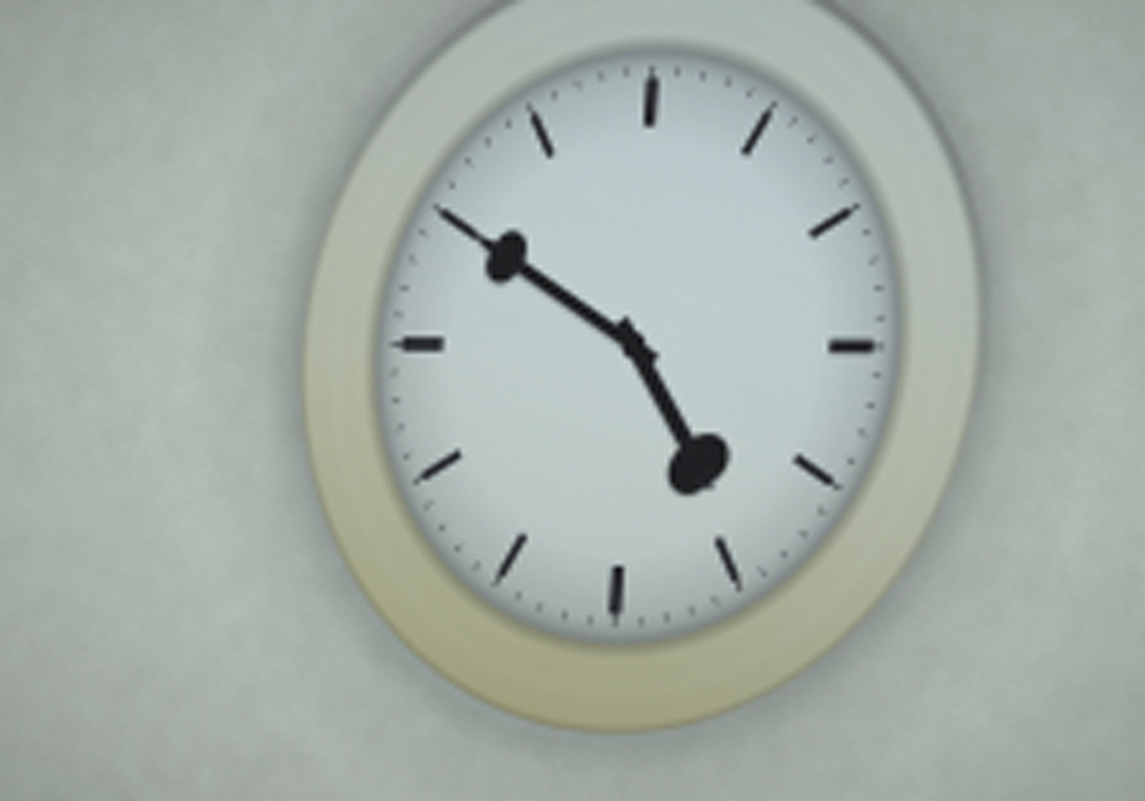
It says 4:50
